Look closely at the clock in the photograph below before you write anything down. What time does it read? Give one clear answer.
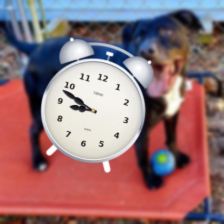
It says 8:48
